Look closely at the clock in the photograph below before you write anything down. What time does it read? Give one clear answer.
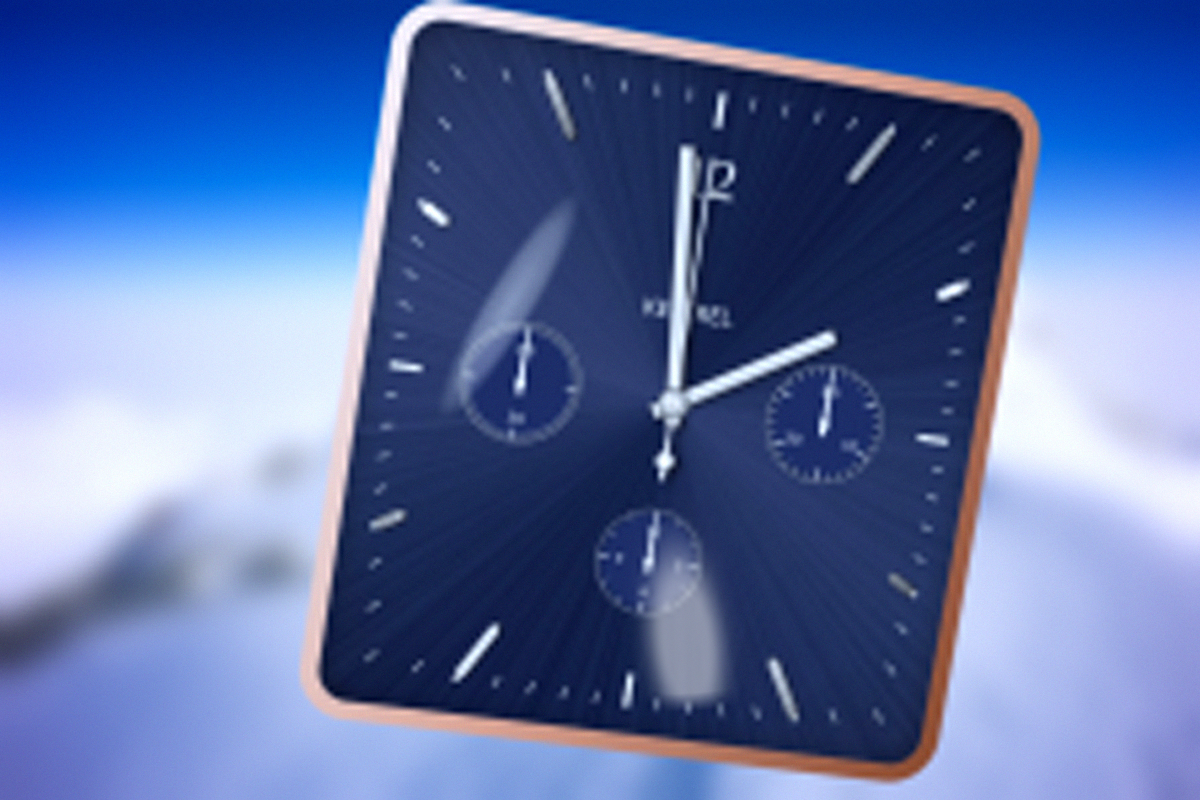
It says 1:59
